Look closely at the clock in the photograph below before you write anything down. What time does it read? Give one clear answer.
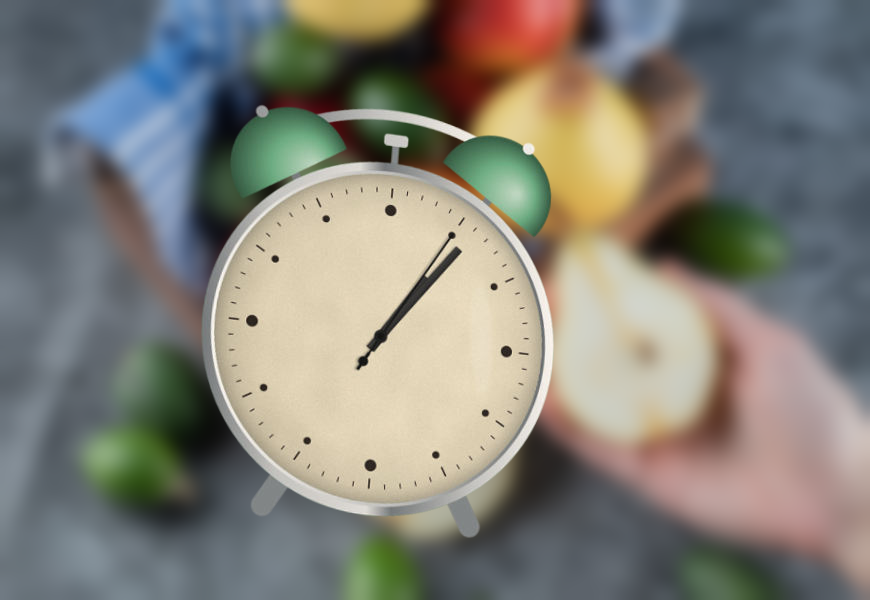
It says 1:06:05
